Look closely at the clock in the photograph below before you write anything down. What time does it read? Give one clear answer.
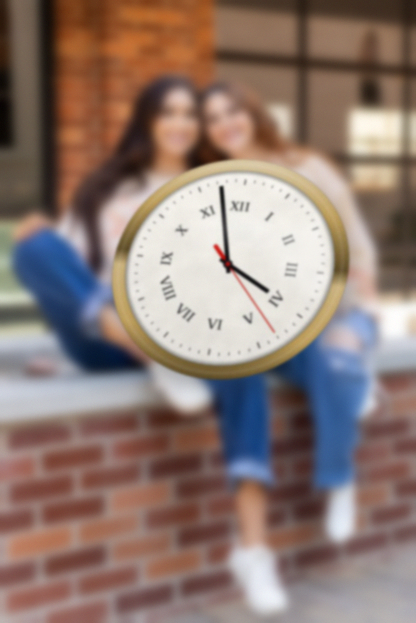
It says 3:57:23
